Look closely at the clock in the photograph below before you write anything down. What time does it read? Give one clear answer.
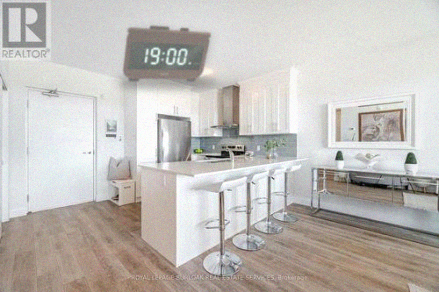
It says 19:00
